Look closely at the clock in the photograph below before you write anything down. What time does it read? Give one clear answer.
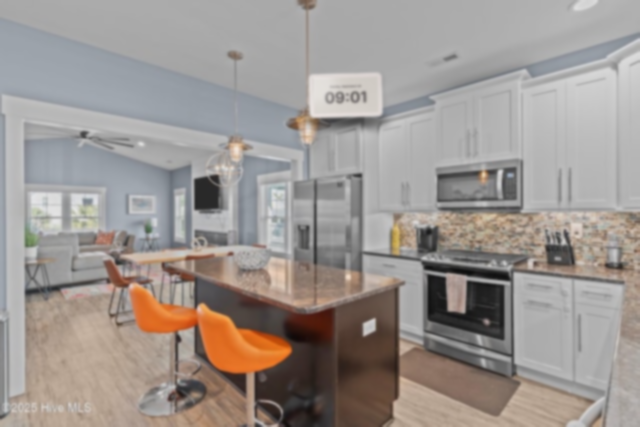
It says 9:01
